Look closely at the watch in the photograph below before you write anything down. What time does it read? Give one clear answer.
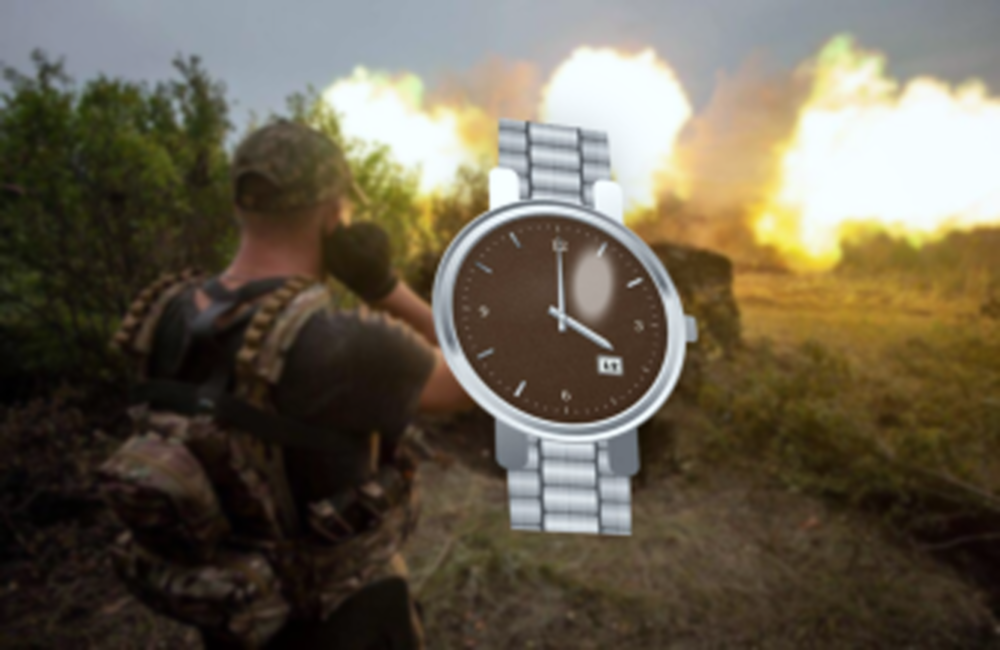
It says 4:00
